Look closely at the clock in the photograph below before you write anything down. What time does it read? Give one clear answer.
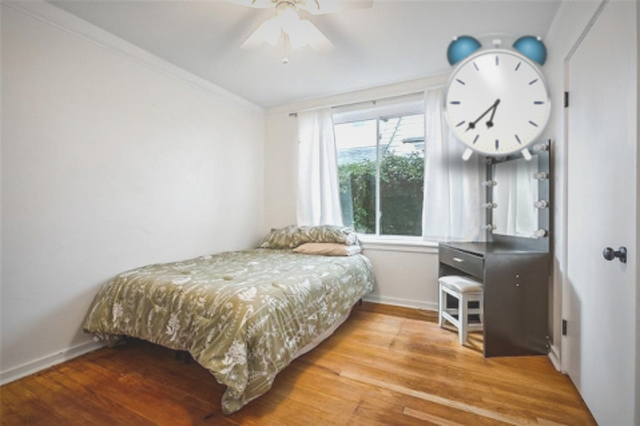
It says 6:38
